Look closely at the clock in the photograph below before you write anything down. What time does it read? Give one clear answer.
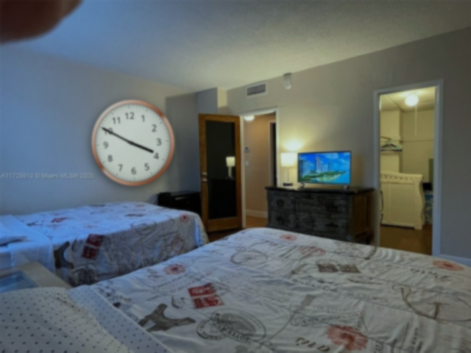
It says 3:50
